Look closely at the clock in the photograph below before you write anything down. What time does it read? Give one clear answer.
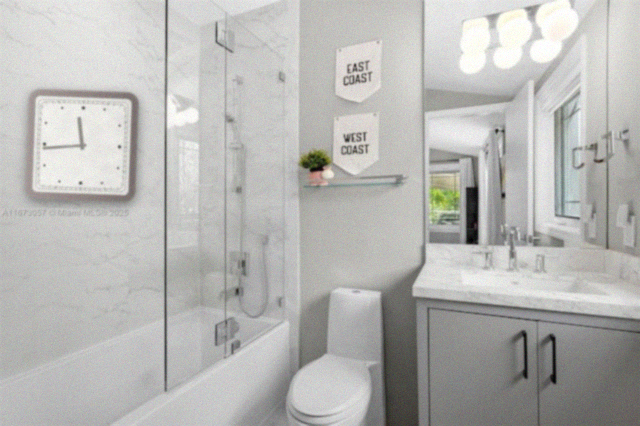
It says 11:44
